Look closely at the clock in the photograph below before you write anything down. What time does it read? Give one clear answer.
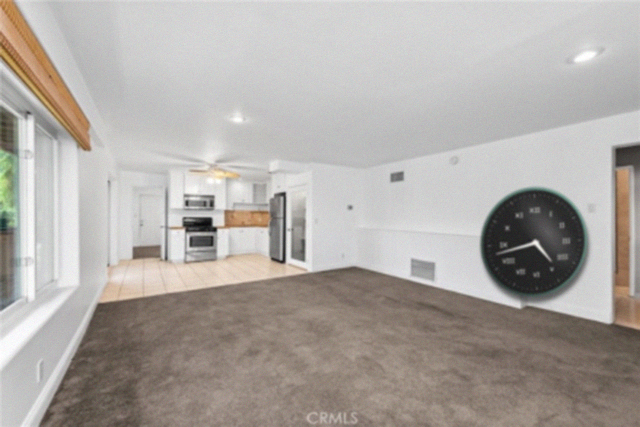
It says 4:43
